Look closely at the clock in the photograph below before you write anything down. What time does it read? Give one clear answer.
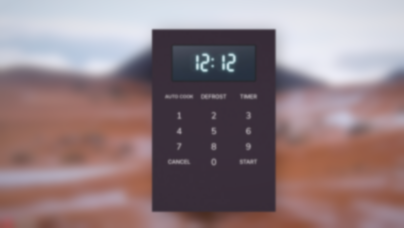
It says 12:12
